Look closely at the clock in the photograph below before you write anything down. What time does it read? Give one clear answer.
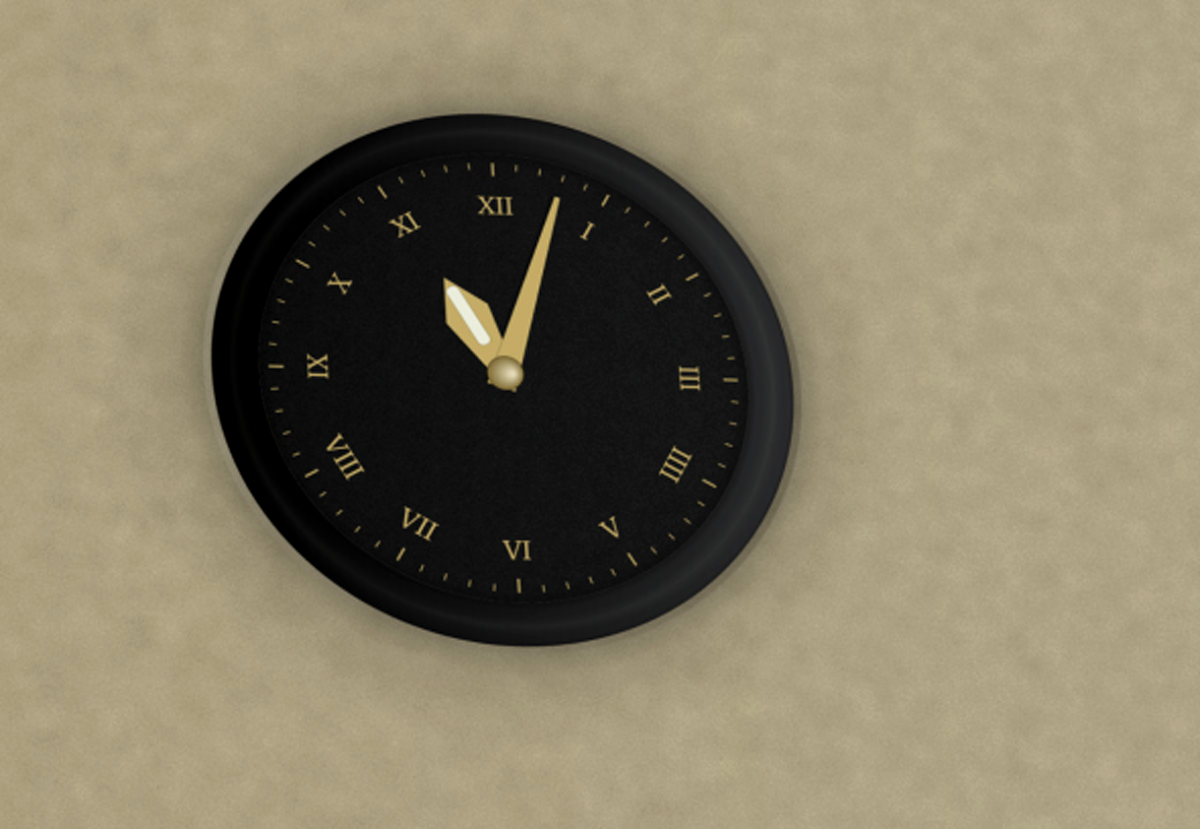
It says 11:03
